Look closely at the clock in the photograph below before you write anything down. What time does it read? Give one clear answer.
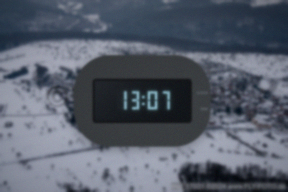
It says 13:07
